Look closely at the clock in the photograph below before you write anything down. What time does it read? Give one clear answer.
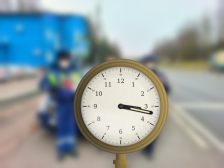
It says 3:17
